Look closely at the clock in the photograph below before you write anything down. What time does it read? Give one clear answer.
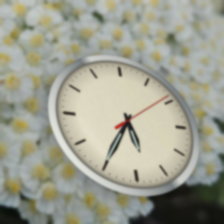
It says 5:35:09
